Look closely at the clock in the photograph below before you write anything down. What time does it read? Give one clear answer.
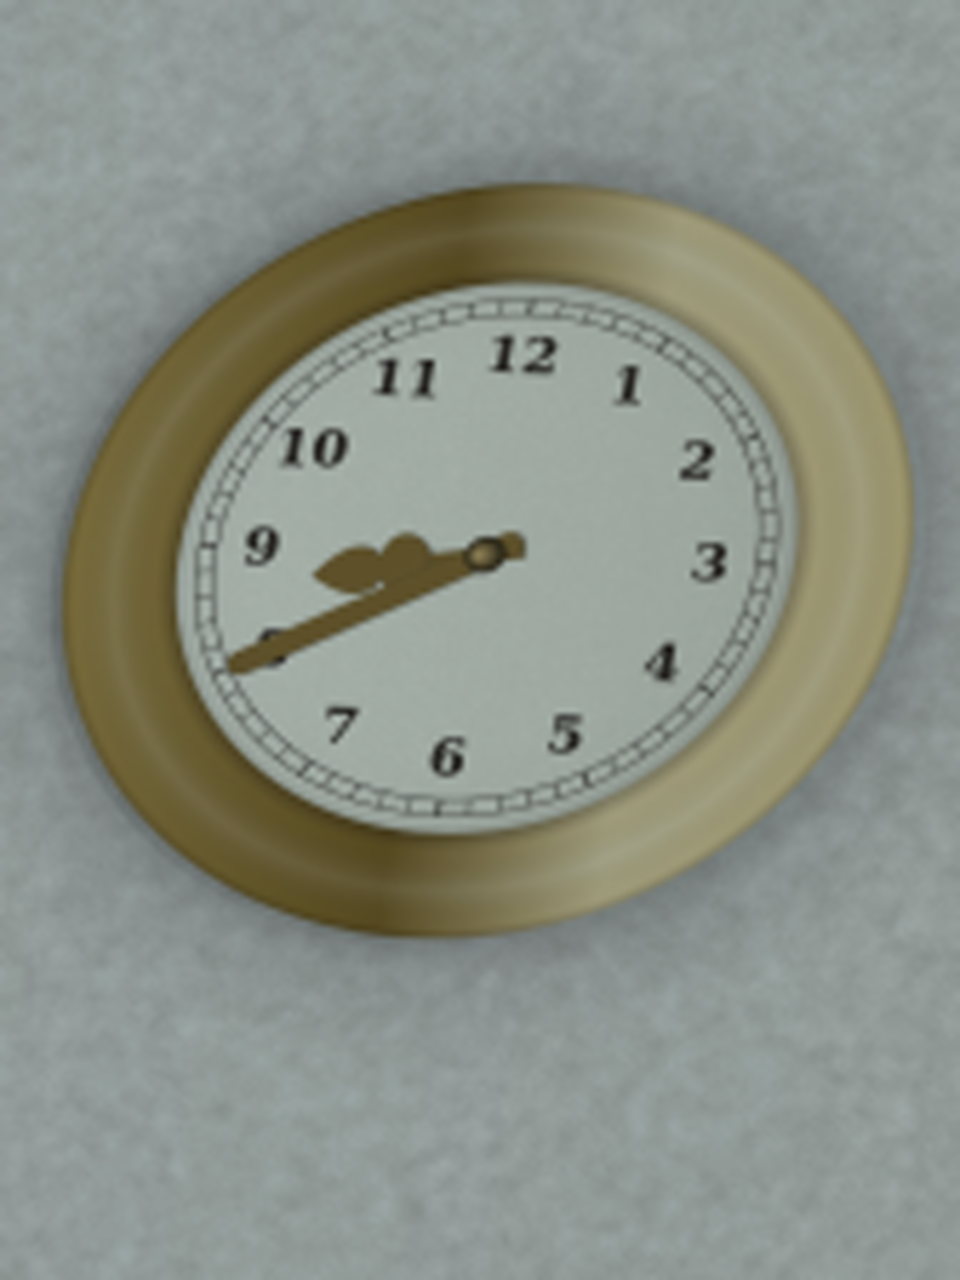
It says 8:40
